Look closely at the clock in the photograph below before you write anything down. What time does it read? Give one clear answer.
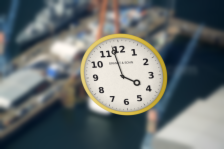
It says 3:58
